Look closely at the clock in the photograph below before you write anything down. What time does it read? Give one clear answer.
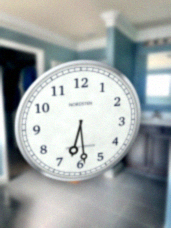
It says 6:29
